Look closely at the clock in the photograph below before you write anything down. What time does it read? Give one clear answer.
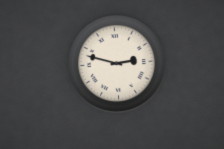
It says 2:48
